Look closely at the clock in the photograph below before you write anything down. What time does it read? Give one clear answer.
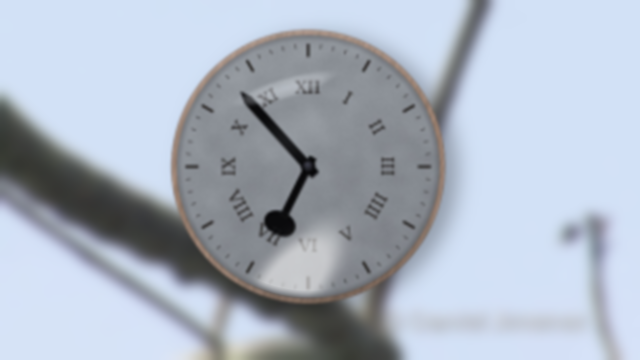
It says 6:53
